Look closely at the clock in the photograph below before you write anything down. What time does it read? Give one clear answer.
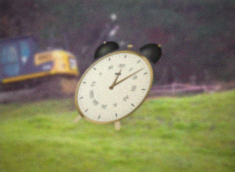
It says 12:08
